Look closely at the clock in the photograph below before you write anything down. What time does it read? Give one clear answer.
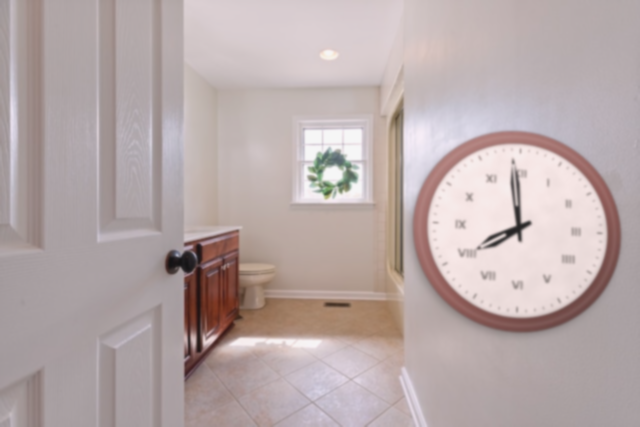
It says 7:59
